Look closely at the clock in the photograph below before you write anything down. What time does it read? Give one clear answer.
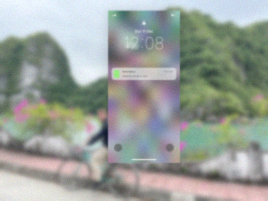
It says 12:08
